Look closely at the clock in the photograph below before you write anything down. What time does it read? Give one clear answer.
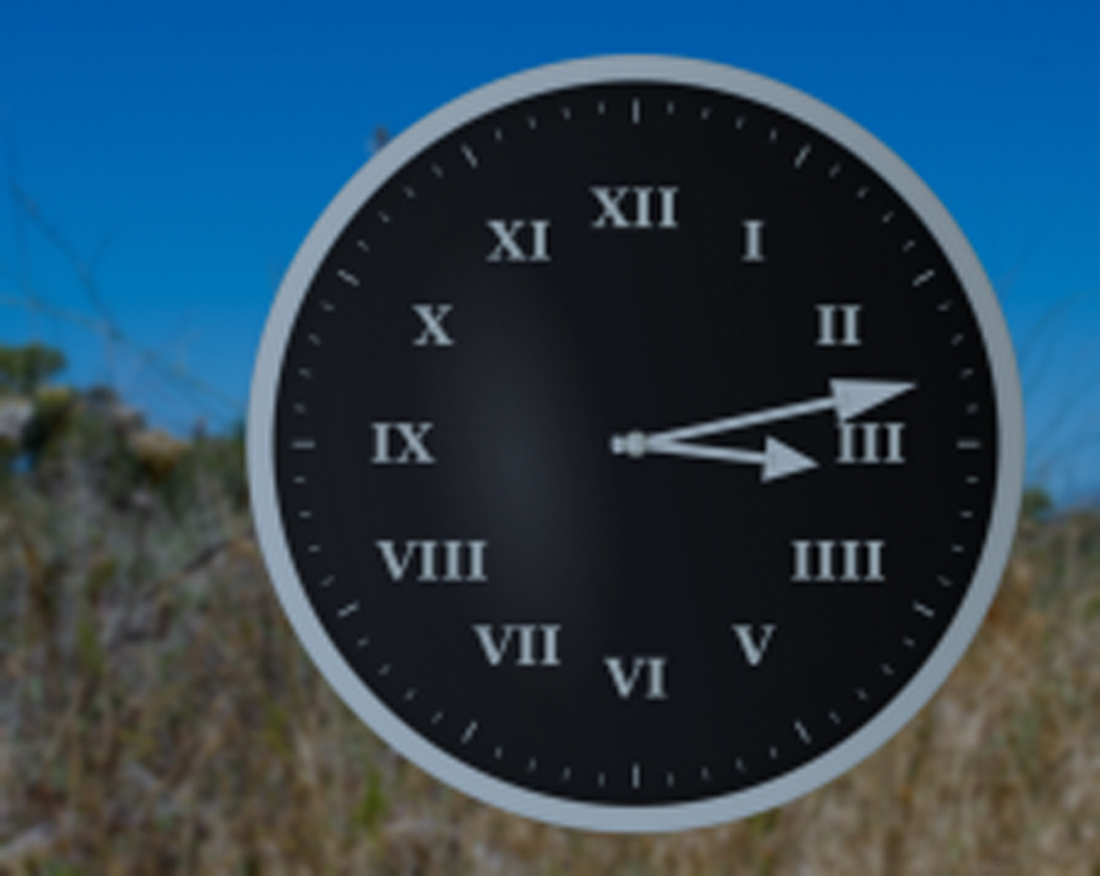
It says 3:13
